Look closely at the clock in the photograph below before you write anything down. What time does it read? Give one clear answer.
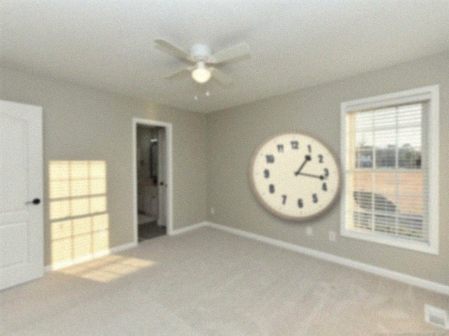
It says 1:17
